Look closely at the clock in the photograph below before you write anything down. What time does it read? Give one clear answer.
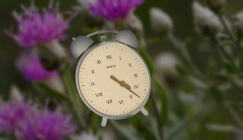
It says 4:23
